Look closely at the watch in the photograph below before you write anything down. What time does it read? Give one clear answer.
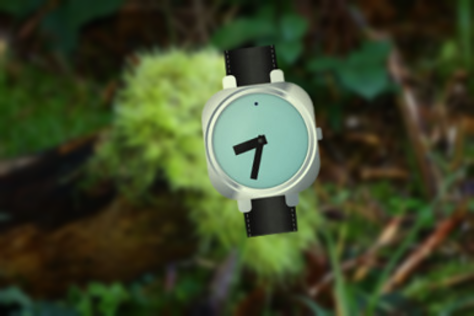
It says 8:33
